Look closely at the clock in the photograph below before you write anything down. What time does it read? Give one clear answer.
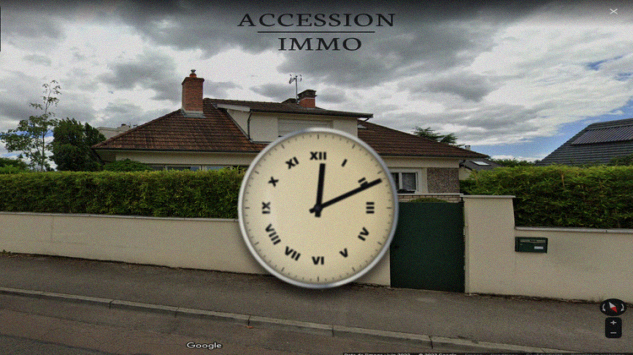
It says 12:11
